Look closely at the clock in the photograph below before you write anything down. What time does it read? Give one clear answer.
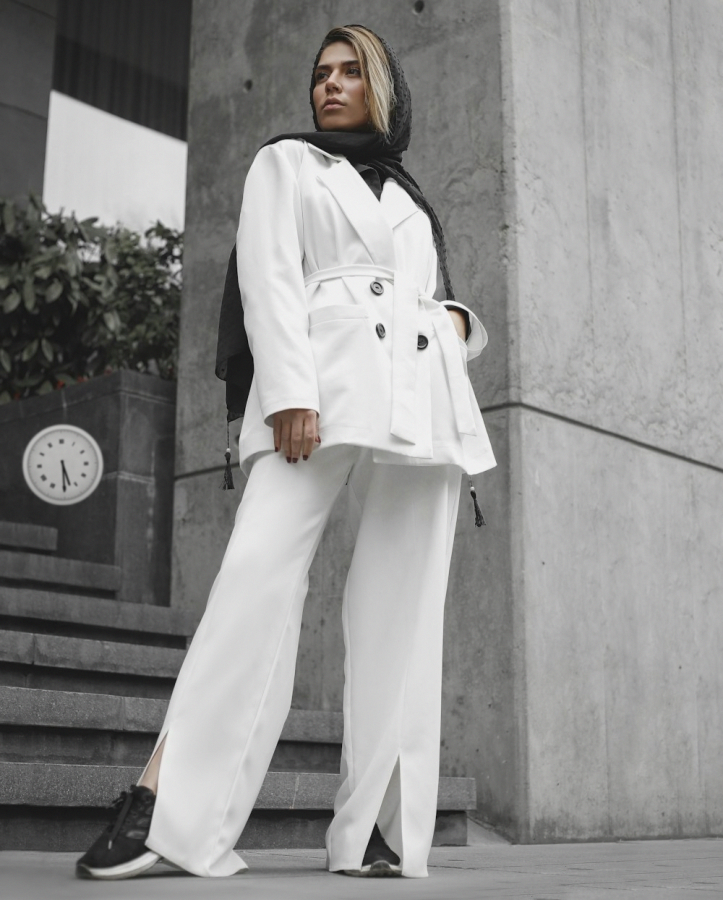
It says 5:30
